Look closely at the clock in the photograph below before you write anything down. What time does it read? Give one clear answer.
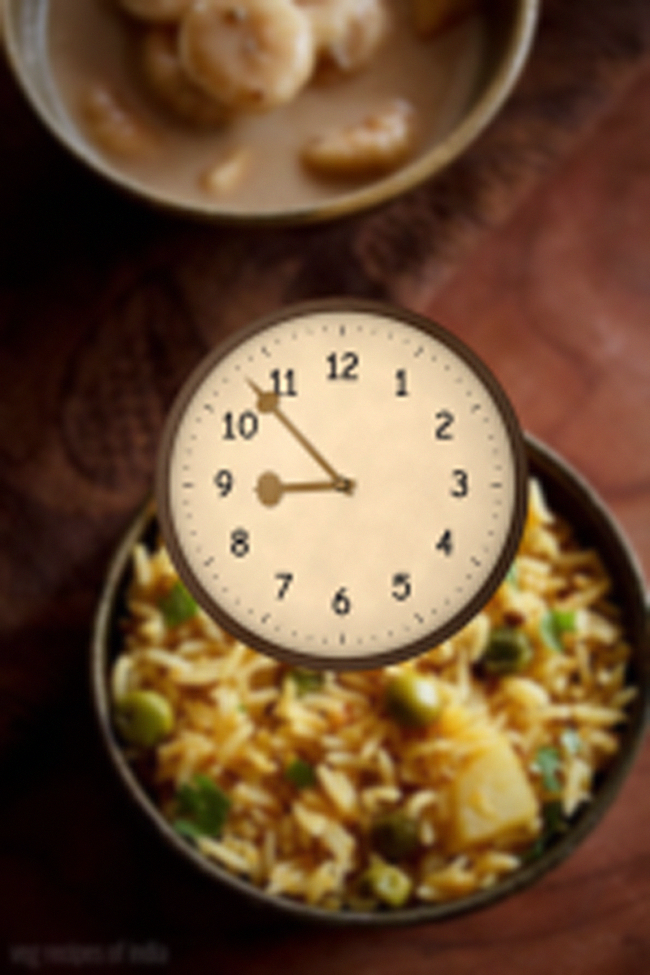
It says 8:53
